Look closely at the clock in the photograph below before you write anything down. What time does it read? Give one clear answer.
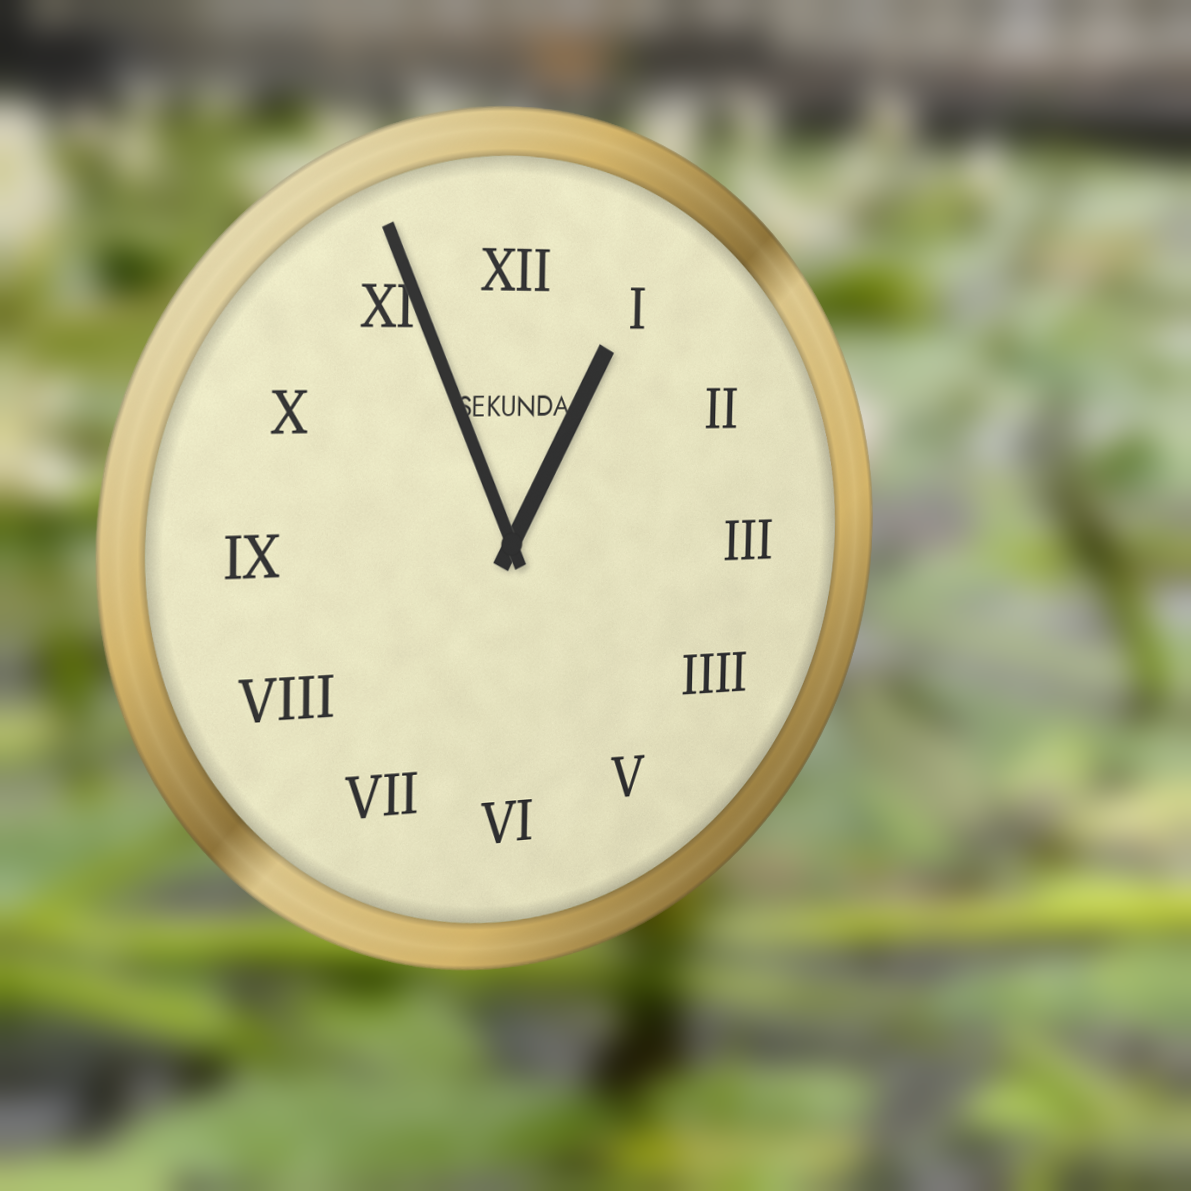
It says 12:56
